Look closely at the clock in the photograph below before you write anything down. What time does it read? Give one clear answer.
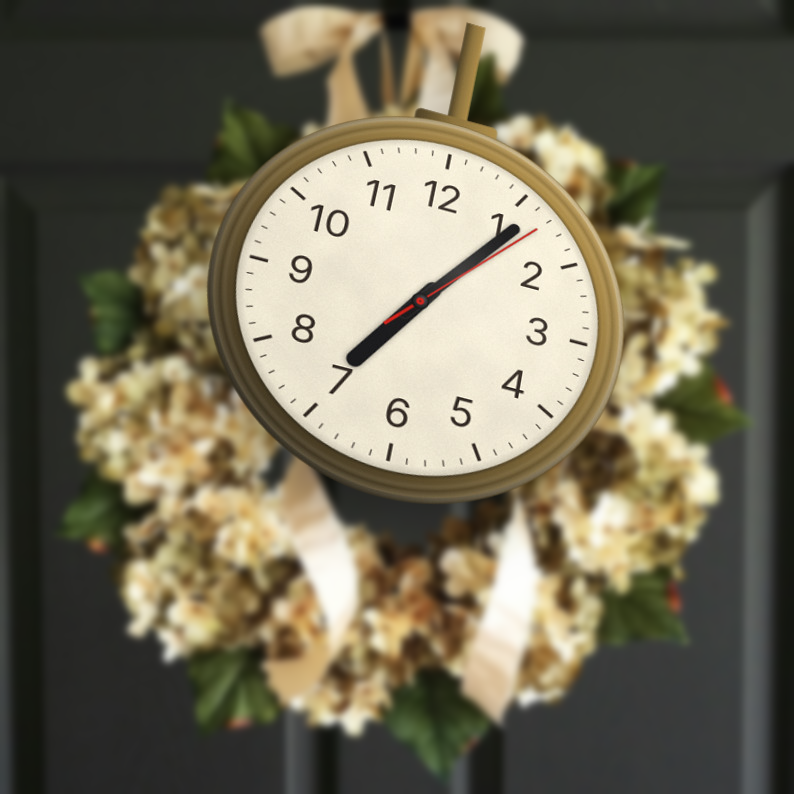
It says 7:06:07
